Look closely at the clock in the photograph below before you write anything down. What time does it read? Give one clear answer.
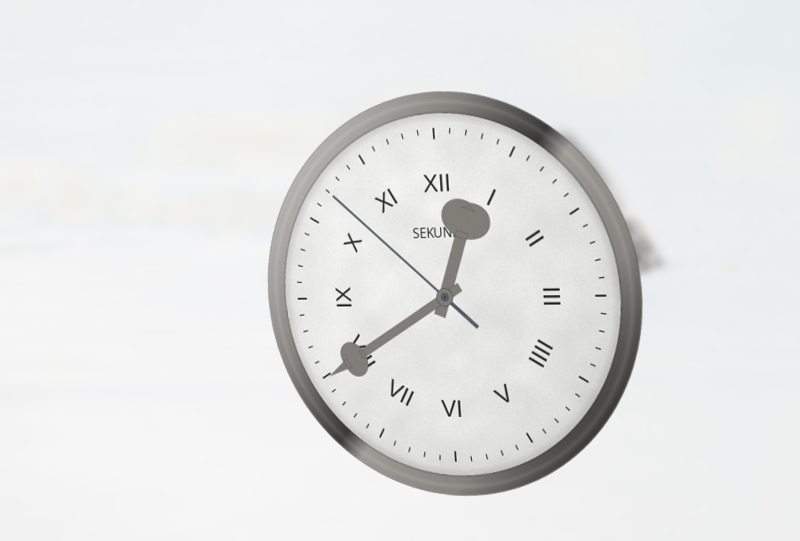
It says 12:39:52
